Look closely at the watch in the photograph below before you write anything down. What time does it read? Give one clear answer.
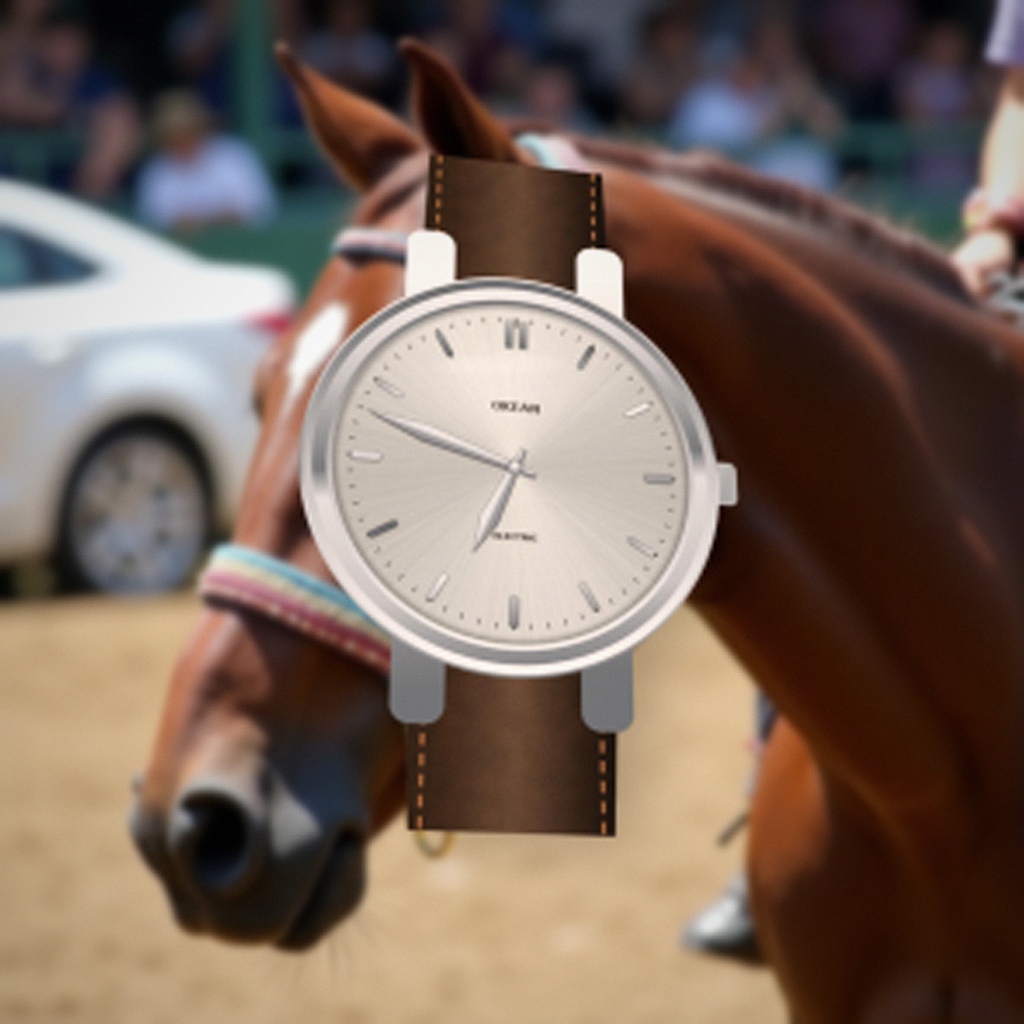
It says 6:48
